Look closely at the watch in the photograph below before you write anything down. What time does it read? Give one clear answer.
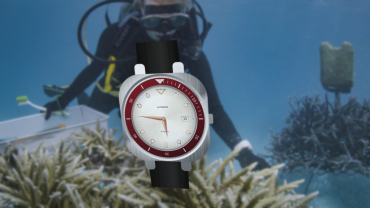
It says 5:46
